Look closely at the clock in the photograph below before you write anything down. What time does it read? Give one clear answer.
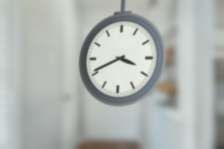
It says 3:41
